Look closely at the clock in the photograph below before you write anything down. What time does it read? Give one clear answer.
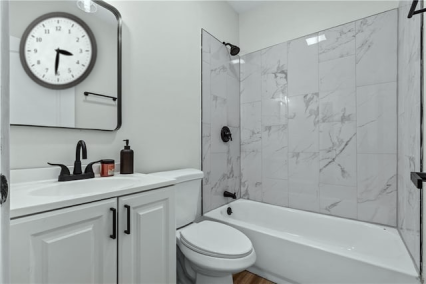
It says 3:31
